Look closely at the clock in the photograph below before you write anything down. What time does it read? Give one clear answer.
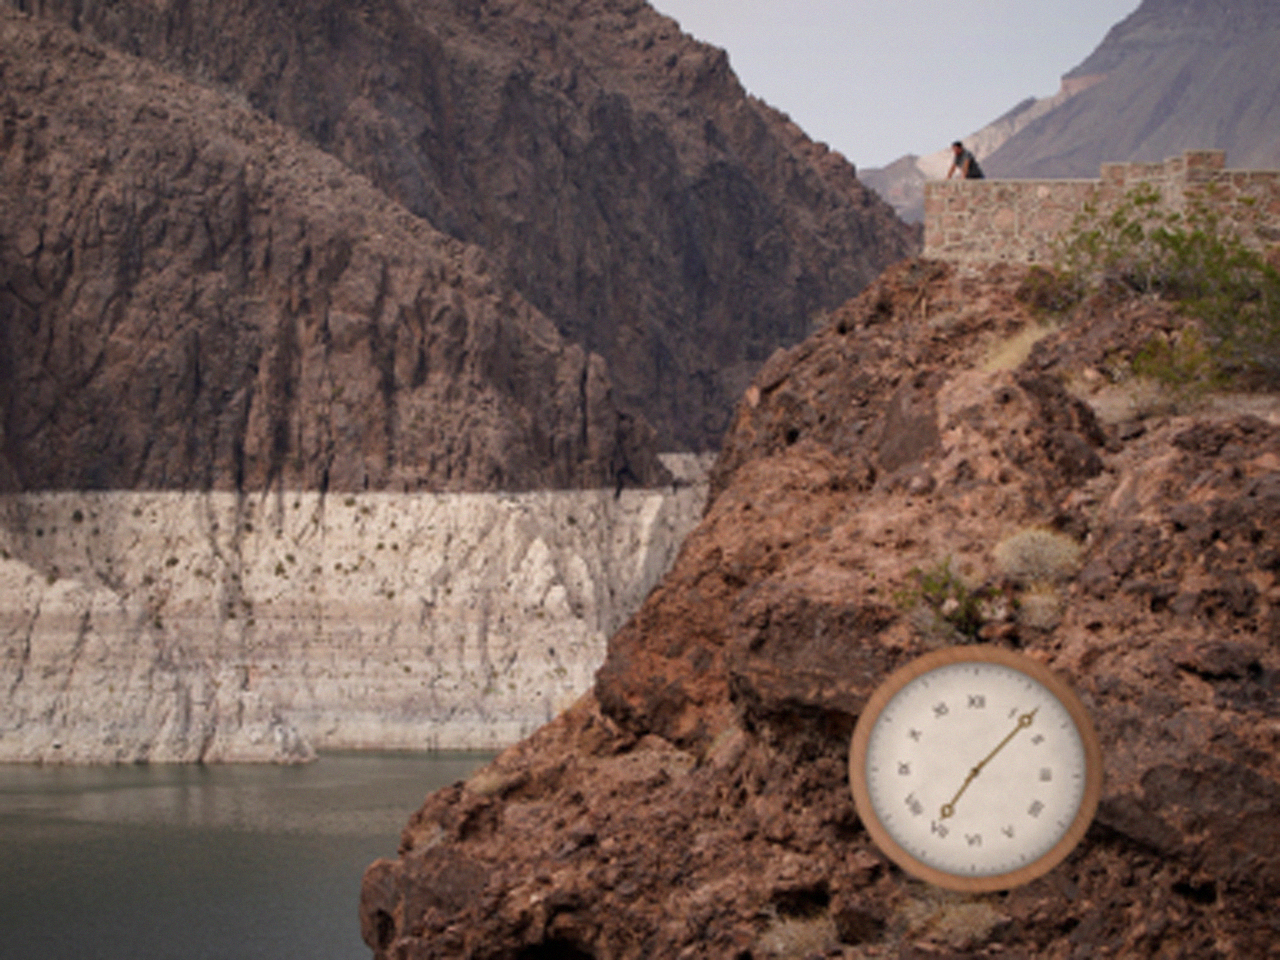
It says 7:07
